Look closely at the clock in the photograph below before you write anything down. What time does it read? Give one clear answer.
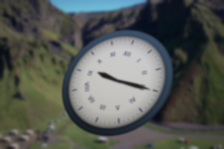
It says 9:15
